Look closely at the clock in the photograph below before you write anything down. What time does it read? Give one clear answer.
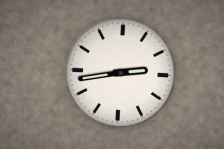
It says 2:43
